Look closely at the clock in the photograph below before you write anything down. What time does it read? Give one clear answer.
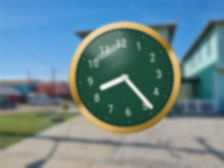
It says 8:24
